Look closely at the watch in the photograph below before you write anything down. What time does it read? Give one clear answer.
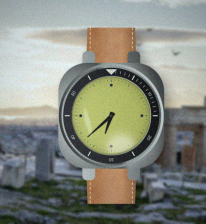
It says 6:38
